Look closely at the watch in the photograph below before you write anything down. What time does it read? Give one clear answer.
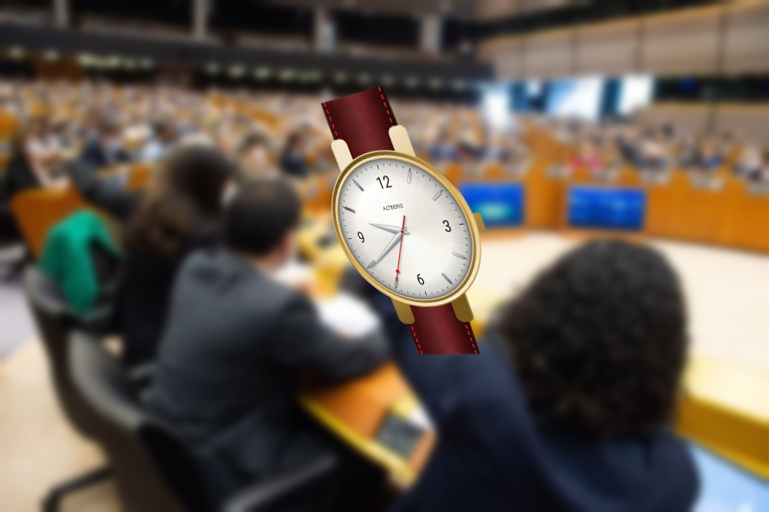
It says 9:39:35
